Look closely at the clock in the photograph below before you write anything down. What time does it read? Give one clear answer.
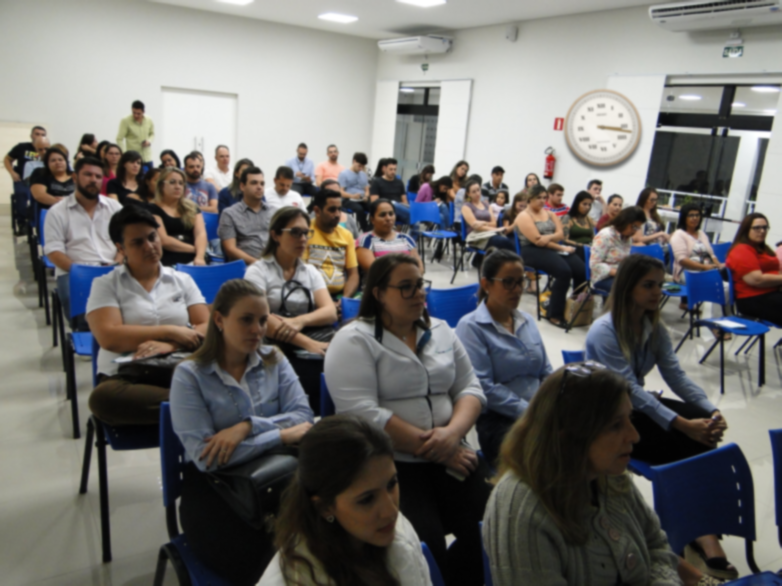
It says 3:17
